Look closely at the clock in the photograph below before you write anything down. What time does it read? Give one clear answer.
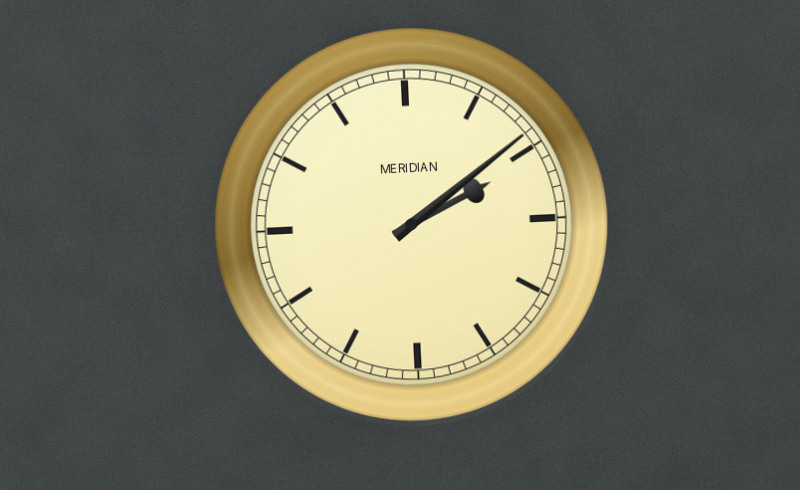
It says 2:09
